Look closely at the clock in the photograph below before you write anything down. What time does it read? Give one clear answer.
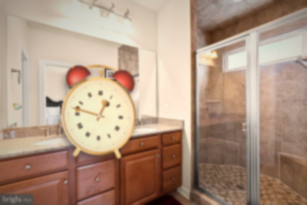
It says 12:47
